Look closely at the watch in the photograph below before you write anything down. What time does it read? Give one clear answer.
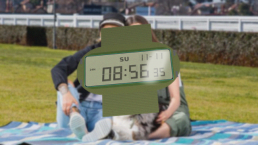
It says 8:56:35
